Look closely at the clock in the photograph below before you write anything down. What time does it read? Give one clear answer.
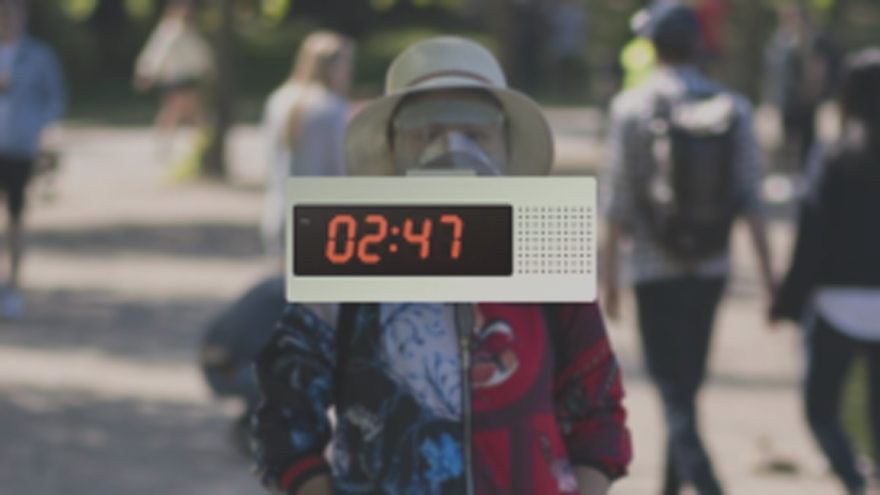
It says 2:47
